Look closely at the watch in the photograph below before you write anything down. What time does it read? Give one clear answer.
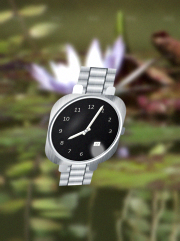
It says 8:04
